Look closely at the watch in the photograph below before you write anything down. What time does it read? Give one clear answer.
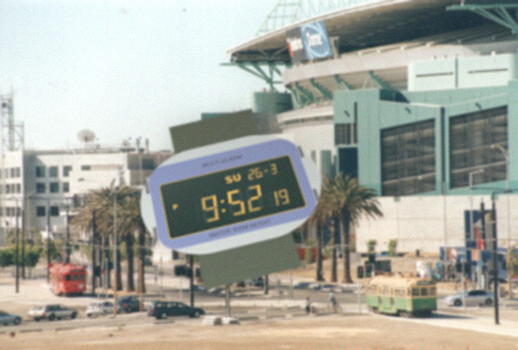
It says 9:52:19
